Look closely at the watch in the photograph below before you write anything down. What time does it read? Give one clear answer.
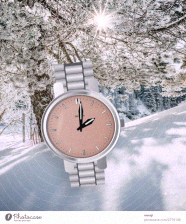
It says 2:01
